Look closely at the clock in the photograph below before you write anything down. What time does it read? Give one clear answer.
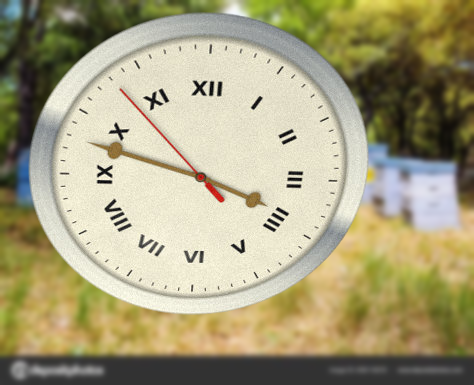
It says 3:47:53
